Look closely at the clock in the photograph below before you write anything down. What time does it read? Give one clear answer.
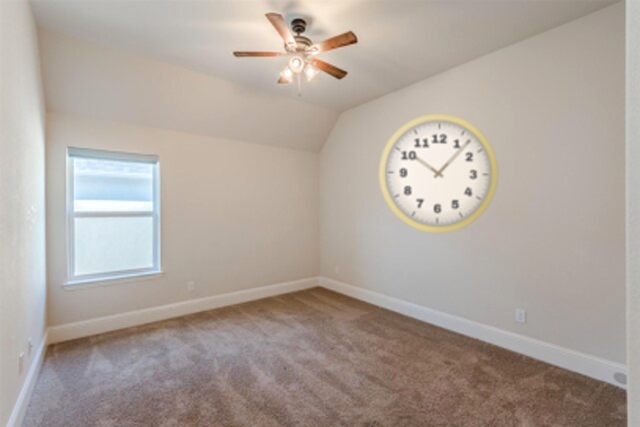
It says 10:07
